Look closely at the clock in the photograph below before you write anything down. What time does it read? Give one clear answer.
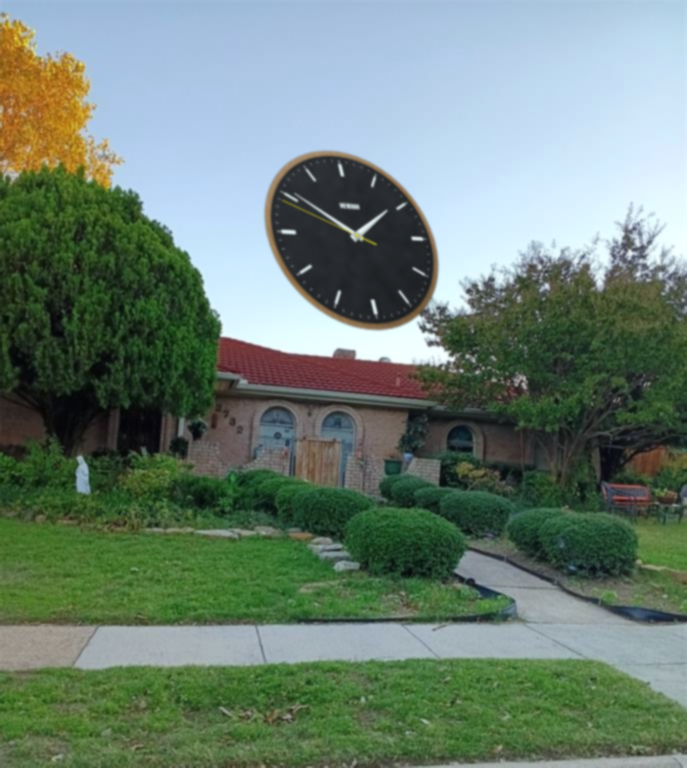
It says 1:50:49
